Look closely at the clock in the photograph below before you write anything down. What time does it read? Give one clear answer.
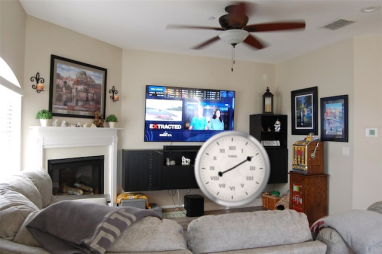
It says 8:10
